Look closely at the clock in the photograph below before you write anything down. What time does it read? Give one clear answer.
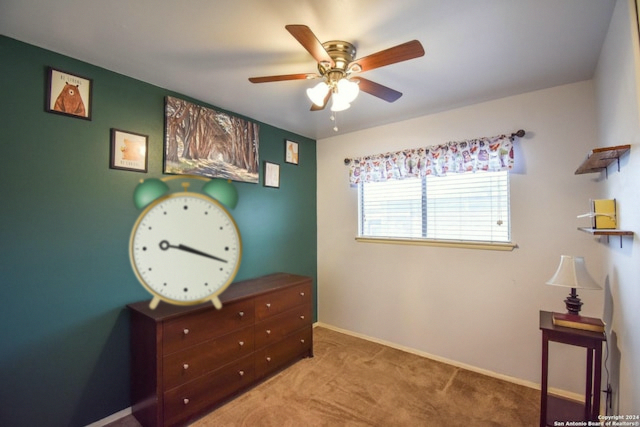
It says 9:18
